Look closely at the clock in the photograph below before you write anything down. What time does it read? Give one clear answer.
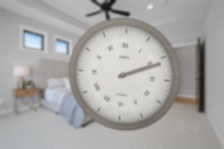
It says 2:11
